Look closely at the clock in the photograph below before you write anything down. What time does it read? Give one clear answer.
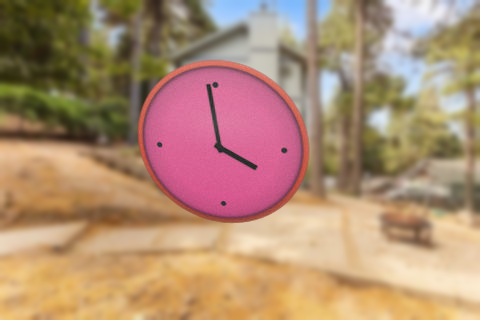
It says 3:59
